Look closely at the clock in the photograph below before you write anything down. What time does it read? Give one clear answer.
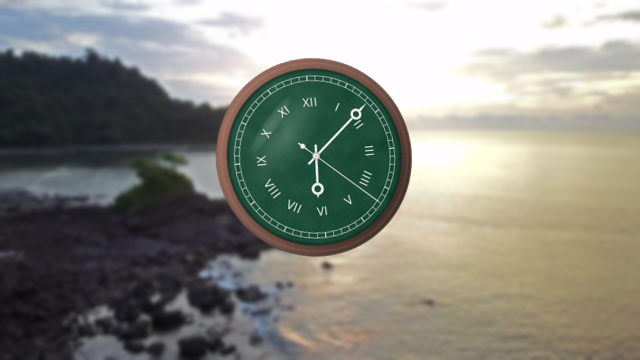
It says 6:08:22
